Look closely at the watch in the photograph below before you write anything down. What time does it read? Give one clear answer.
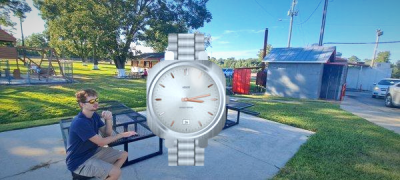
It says 3:13
